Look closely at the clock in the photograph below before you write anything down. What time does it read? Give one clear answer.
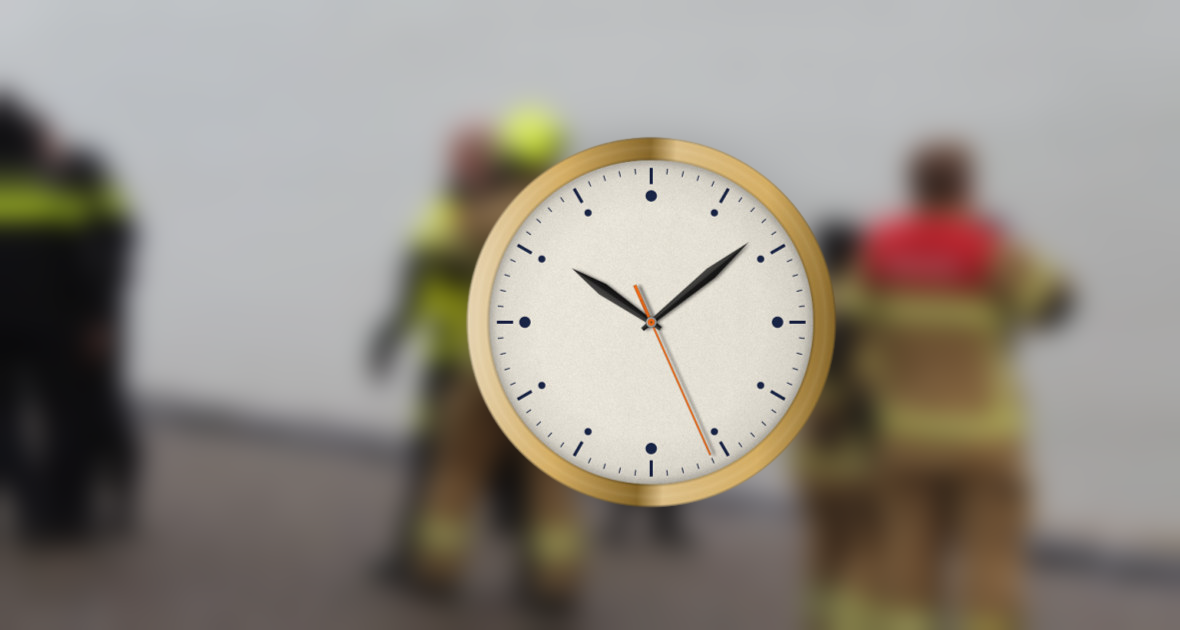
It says 10:08:26
